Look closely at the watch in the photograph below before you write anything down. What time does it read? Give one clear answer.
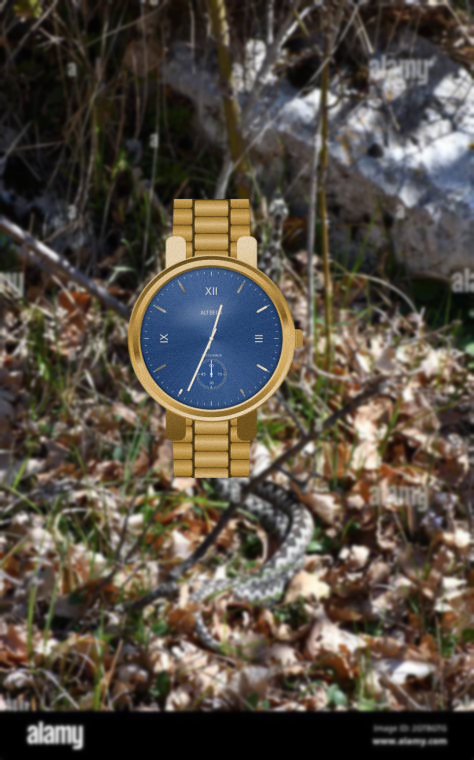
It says 12:34
